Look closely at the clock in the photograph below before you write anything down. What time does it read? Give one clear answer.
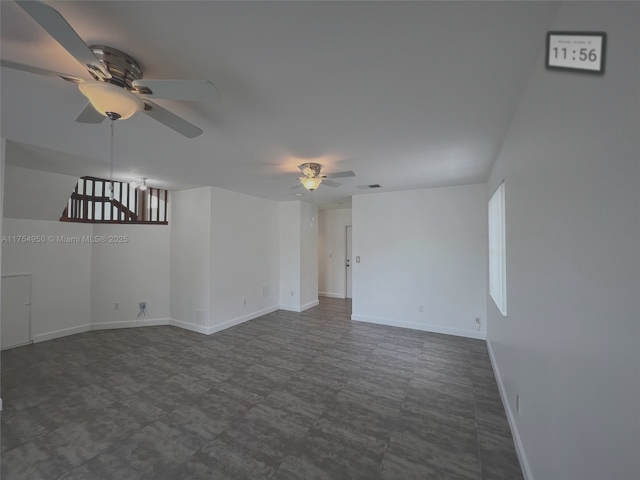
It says 11:56
